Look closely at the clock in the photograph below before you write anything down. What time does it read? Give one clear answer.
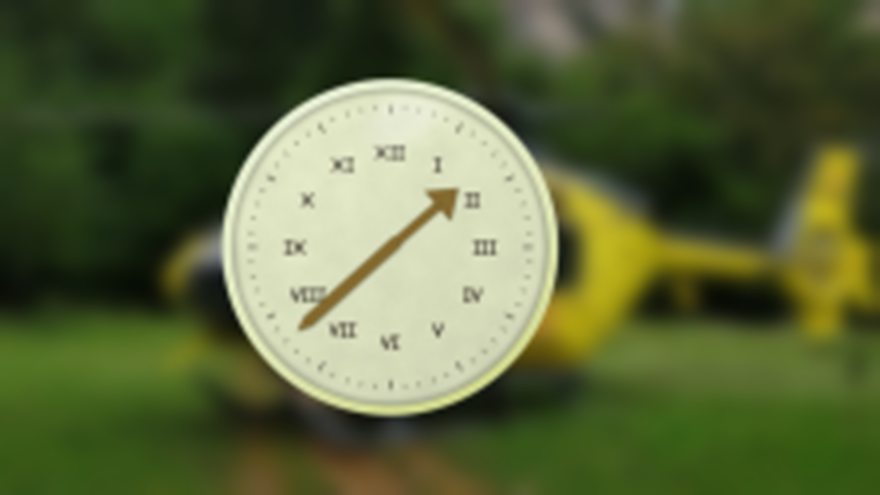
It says 1:38
